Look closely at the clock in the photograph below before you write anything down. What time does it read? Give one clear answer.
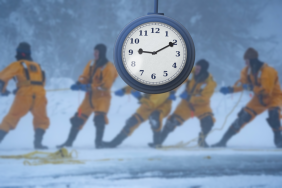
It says 9:10
